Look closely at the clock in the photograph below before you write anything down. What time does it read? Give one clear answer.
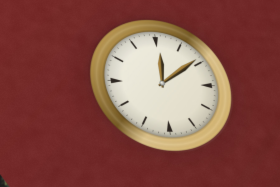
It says 12:09
